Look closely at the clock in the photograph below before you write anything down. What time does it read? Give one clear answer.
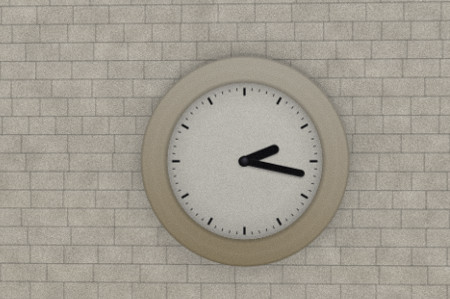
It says 2:17
